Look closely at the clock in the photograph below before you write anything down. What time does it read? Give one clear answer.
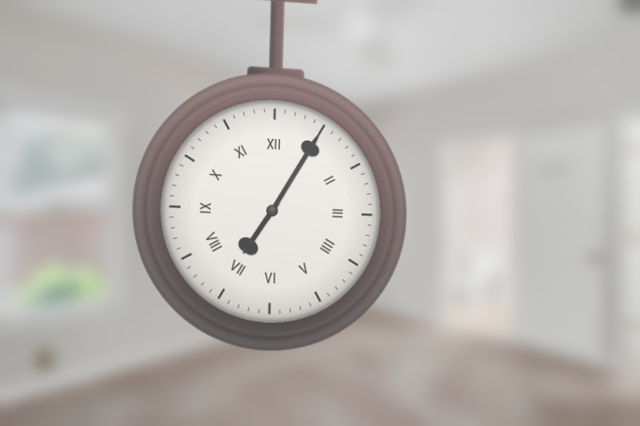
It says 7:05
